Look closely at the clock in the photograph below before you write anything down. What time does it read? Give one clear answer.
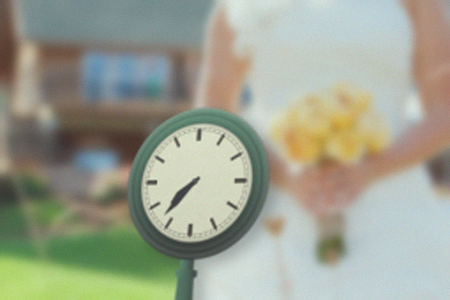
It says 7:37
